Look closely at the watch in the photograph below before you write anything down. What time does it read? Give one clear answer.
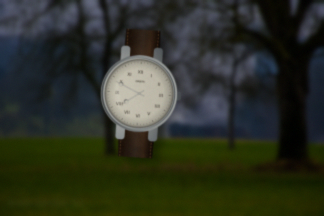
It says 7:49
